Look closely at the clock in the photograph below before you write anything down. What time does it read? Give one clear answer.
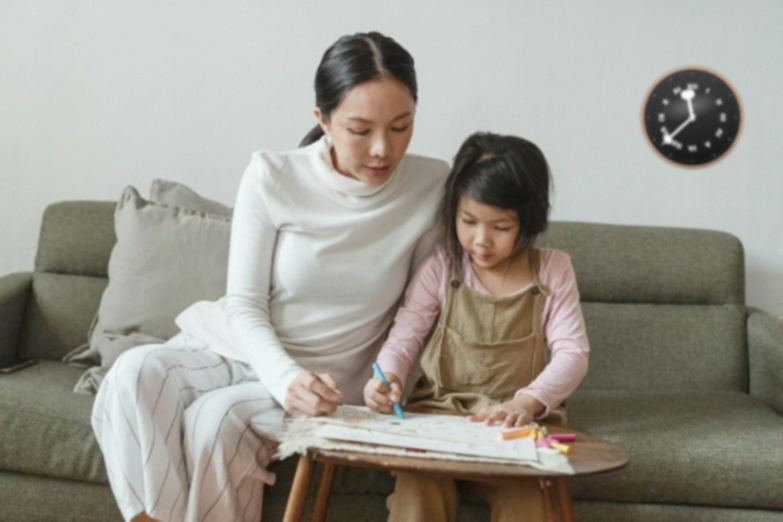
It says 11:38
